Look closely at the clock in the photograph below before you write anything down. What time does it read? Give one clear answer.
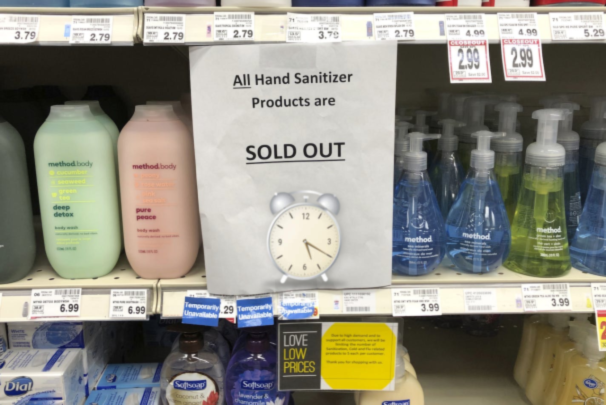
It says 5:20
